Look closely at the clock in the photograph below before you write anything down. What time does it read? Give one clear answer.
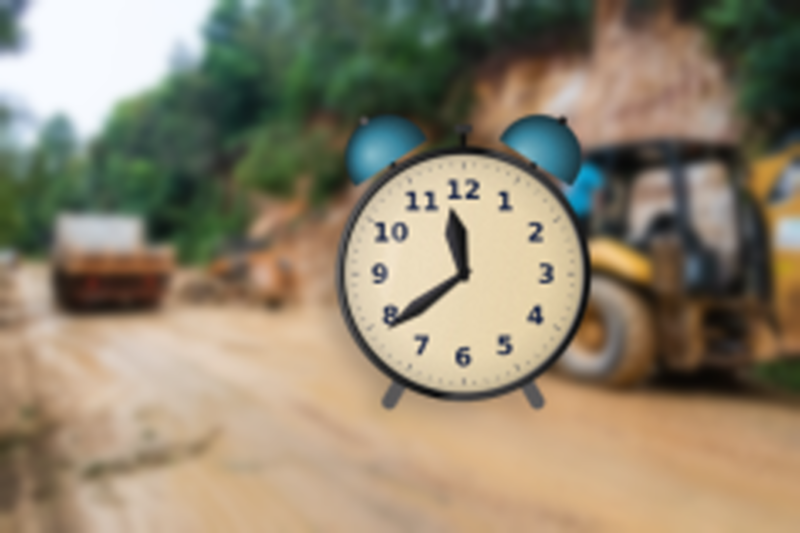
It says 11:39
